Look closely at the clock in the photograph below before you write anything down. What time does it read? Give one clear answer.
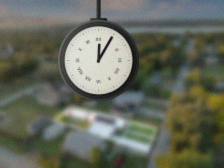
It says 12:05
